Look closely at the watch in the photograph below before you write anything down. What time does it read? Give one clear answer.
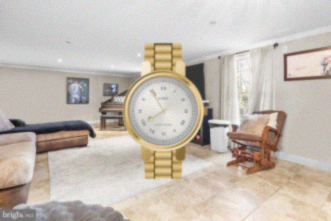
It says 7:55
